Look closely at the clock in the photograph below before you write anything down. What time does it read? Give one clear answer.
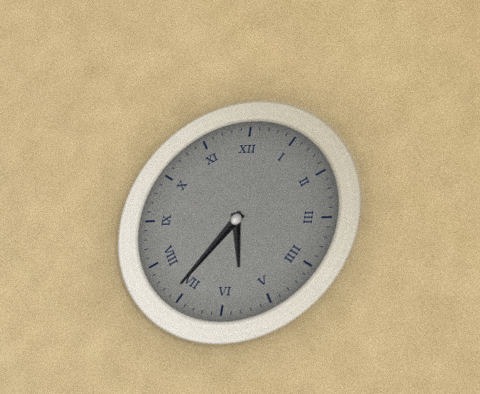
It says 5:36
